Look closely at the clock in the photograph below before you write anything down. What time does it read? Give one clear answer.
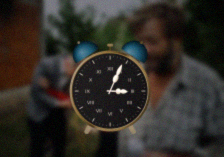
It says 3:04
